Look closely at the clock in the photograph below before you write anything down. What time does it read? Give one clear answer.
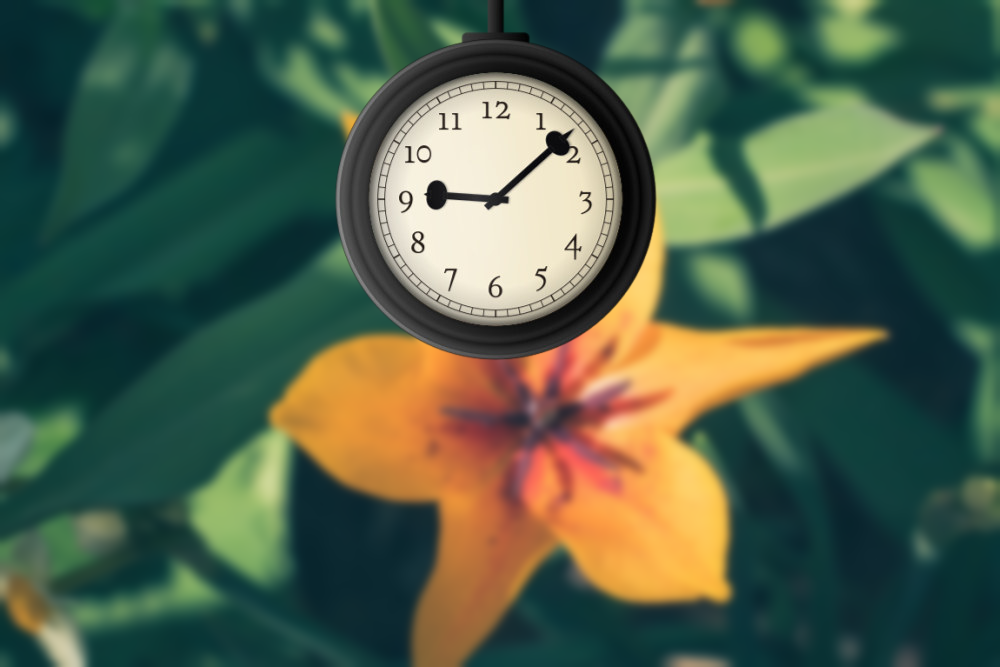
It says 9:08
